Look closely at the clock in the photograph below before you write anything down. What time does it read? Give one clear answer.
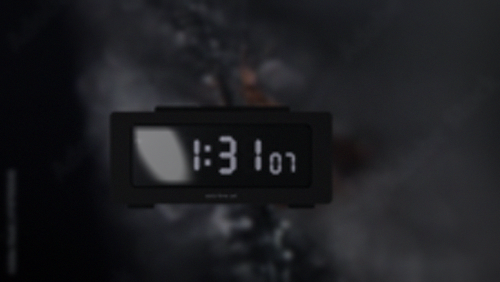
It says 1:31:07
